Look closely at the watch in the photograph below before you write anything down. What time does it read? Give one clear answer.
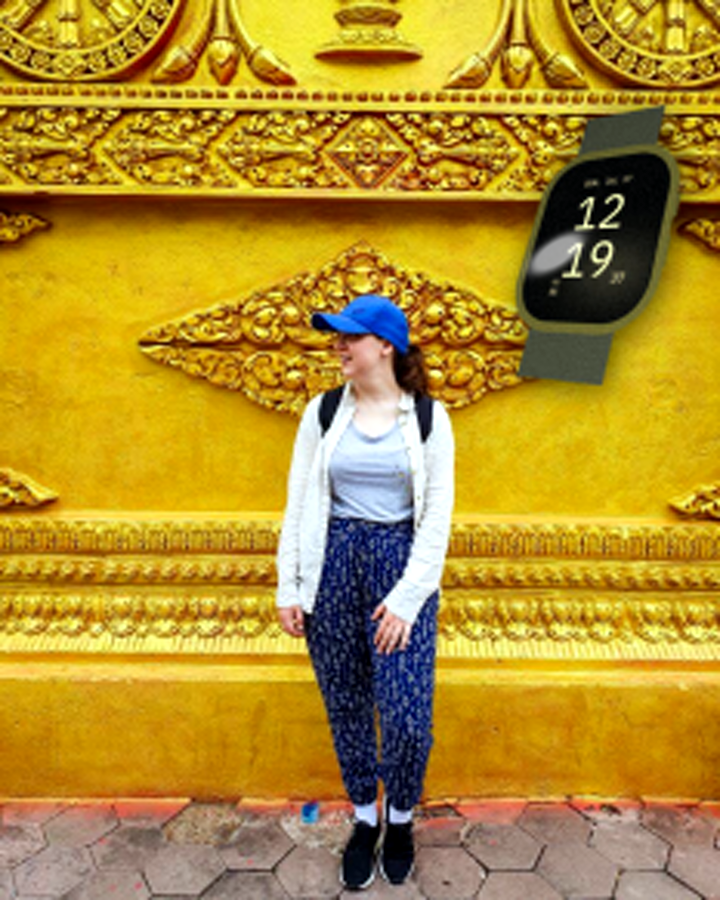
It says 12:19
